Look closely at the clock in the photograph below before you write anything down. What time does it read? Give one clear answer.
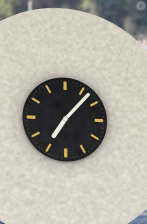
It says 7:07
